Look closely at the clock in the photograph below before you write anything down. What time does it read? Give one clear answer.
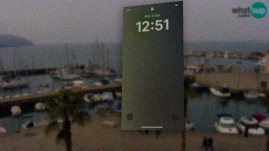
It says 12:51
